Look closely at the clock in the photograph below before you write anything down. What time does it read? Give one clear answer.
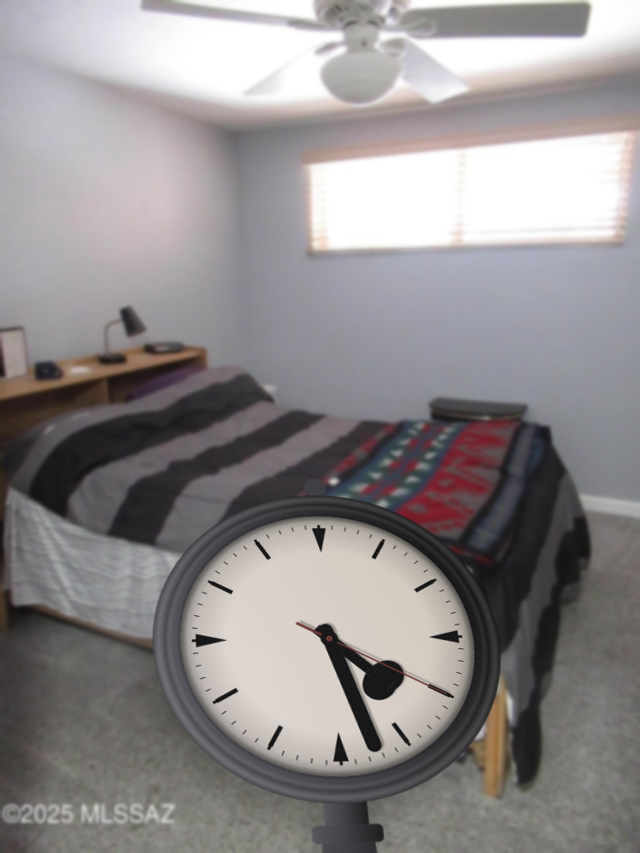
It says 4:27:20
